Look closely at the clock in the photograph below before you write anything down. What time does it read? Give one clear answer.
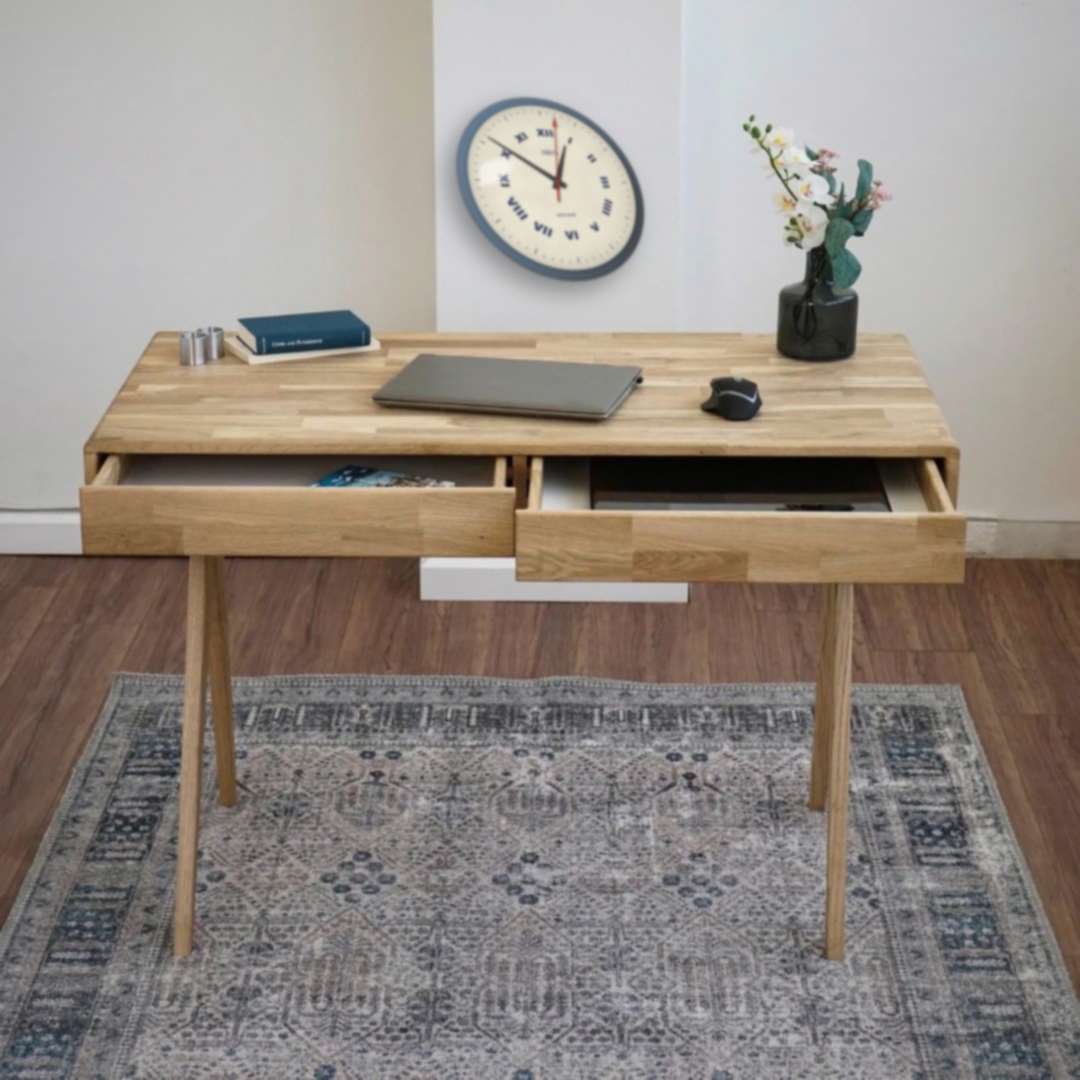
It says 12:51:02
